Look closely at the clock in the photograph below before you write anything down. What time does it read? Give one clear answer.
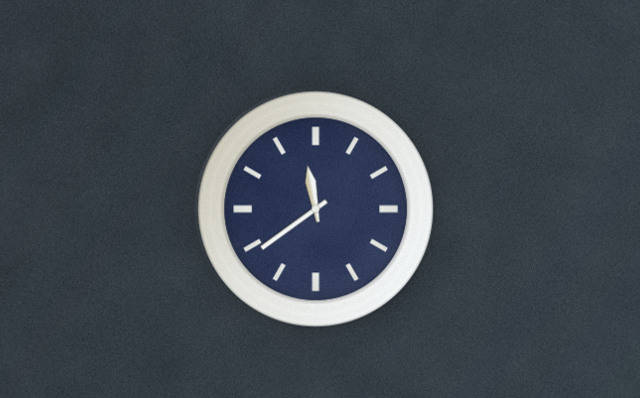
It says 11:39
